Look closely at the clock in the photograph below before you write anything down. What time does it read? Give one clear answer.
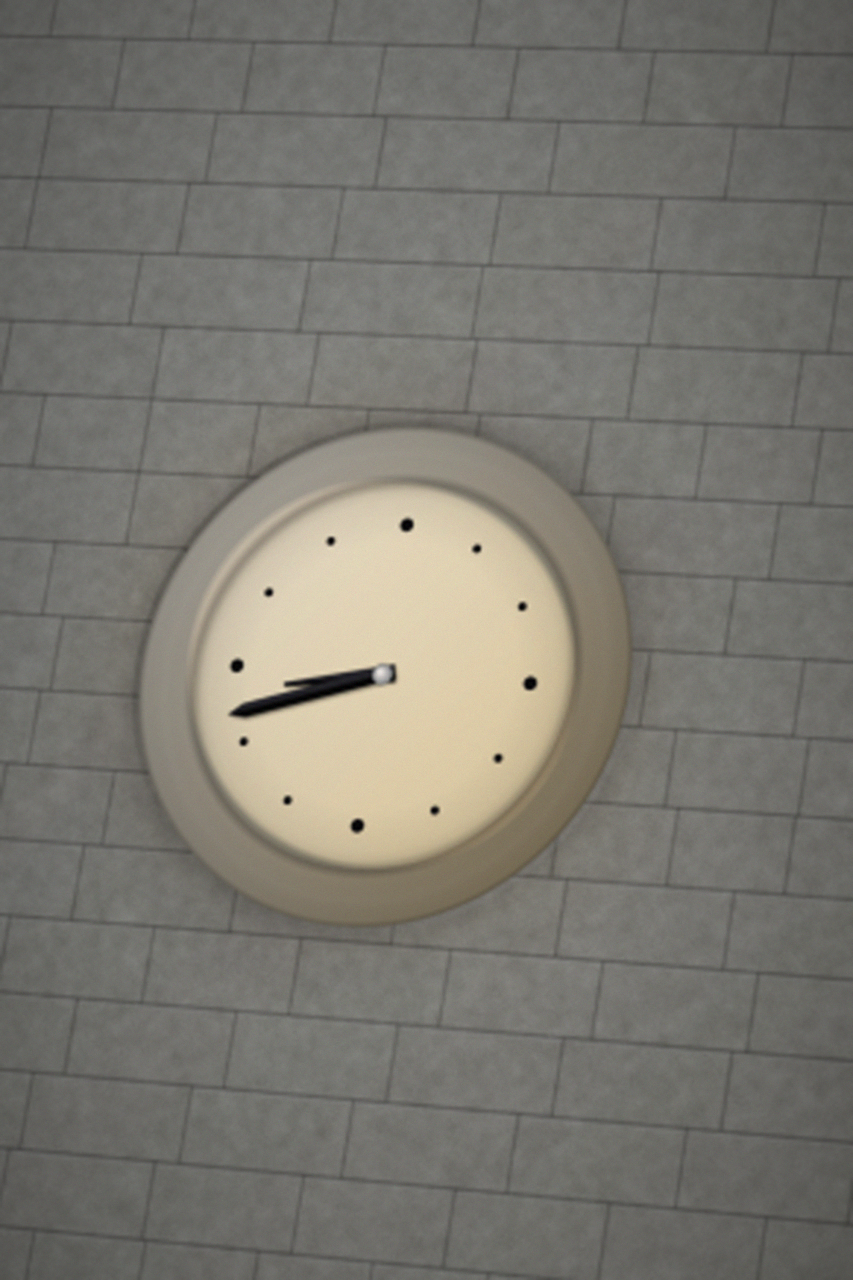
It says 8:42
